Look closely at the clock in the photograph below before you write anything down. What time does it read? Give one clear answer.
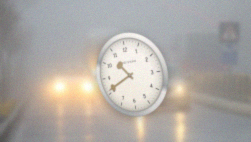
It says 10:41
